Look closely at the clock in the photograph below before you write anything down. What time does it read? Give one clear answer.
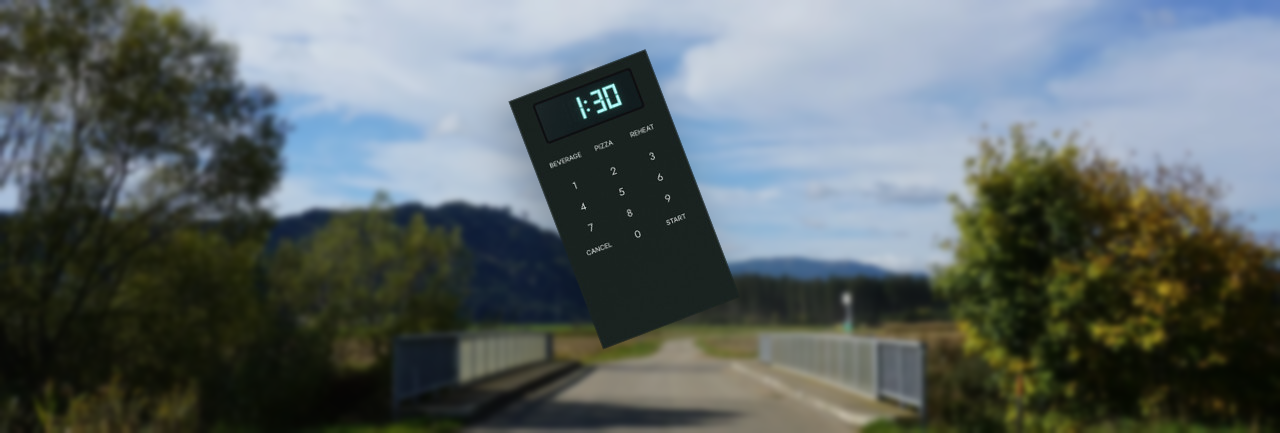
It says 1:30
